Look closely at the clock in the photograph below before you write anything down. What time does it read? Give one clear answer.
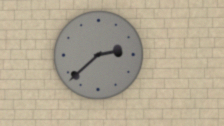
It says 2:38
